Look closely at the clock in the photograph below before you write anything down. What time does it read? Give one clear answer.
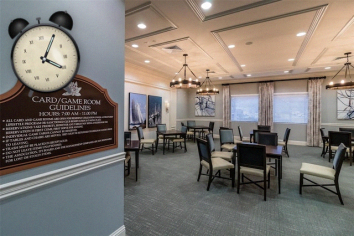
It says 4:05
